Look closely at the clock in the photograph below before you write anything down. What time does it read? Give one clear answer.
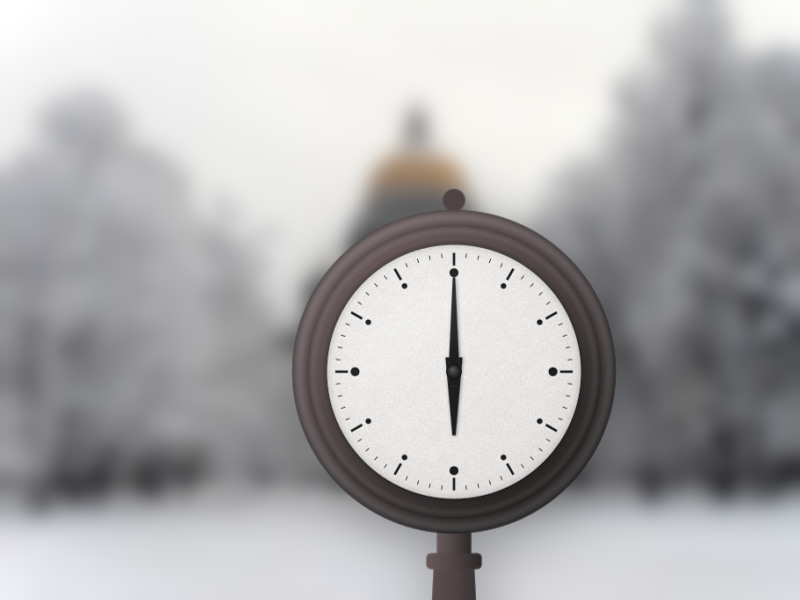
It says 6:00
